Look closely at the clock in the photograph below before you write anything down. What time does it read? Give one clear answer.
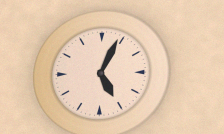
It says 5:04
